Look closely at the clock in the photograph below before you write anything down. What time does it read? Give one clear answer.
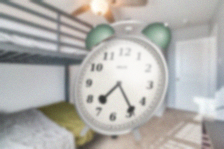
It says 7:24
